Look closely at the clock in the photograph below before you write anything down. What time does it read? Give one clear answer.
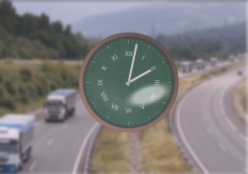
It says 2:02
